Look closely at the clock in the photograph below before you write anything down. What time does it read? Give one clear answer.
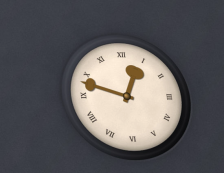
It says 12:48
